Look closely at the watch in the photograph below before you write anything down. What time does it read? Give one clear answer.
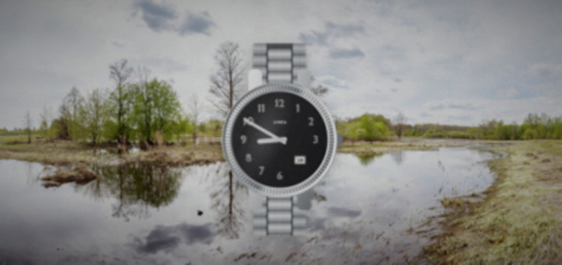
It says 8:50
